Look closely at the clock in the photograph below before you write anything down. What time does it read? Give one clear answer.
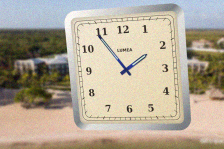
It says 1:54
